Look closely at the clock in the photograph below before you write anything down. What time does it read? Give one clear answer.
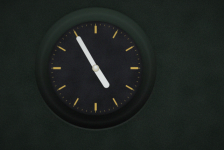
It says 4:55
